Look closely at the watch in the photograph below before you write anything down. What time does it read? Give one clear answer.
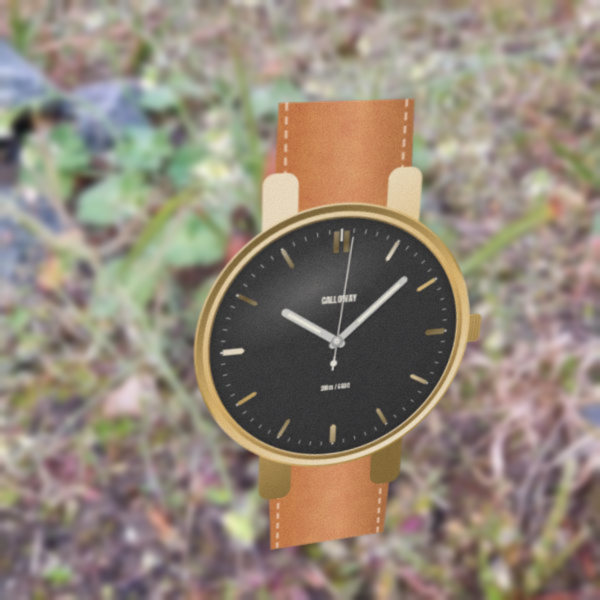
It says 10:08:01
